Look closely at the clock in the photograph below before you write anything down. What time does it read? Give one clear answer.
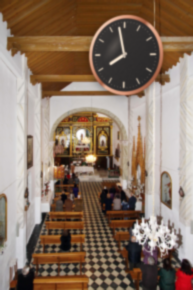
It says 7:58
